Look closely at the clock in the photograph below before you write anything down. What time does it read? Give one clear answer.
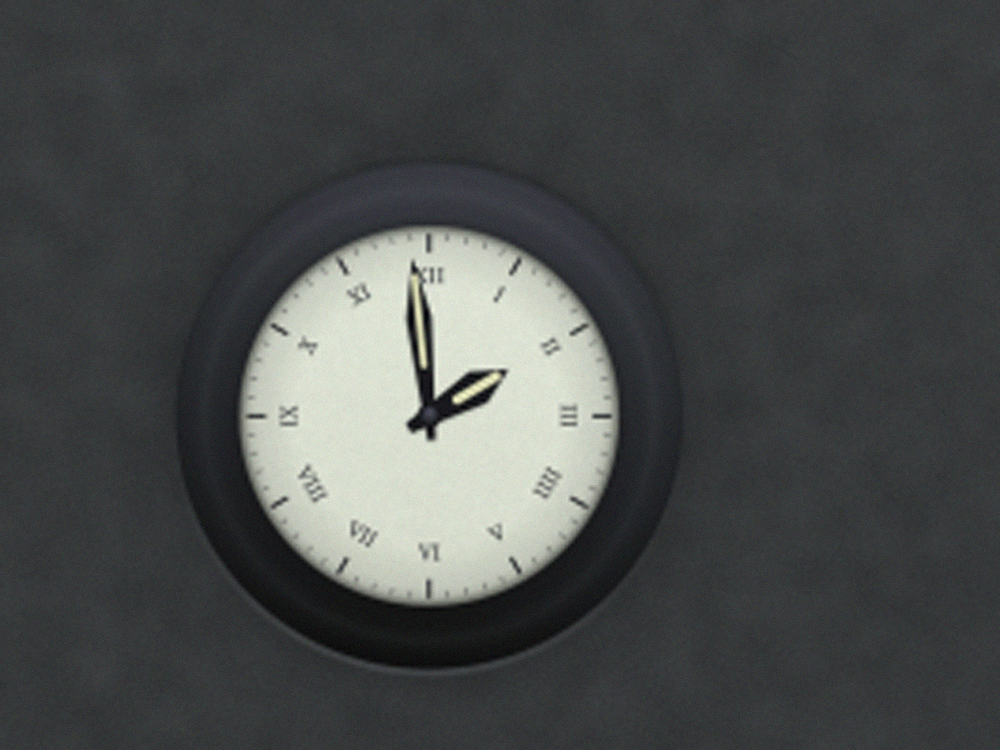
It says 1:59
